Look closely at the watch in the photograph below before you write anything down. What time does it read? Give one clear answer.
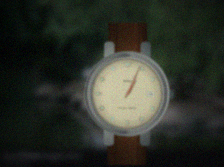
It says 1:04
